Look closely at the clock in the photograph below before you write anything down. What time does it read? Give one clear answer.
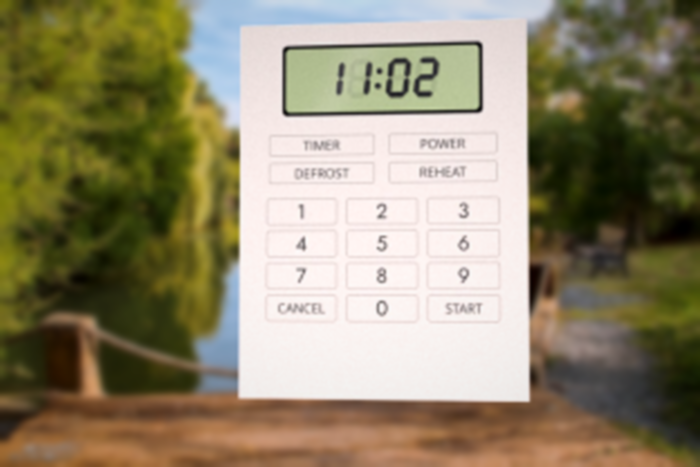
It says 11:02
